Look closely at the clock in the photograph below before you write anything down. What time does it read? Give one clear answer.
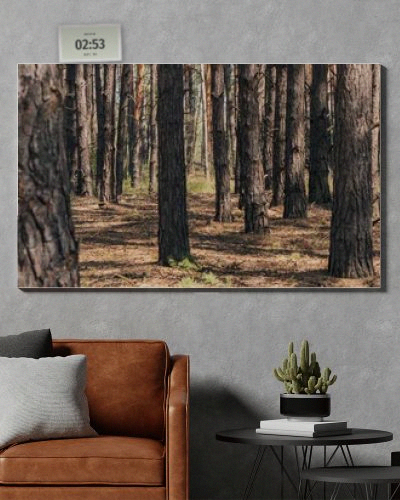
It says 2:53
